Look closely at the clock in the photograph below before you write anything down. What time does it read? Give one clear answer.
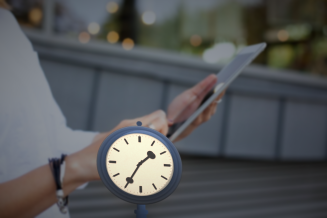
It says 1:35
